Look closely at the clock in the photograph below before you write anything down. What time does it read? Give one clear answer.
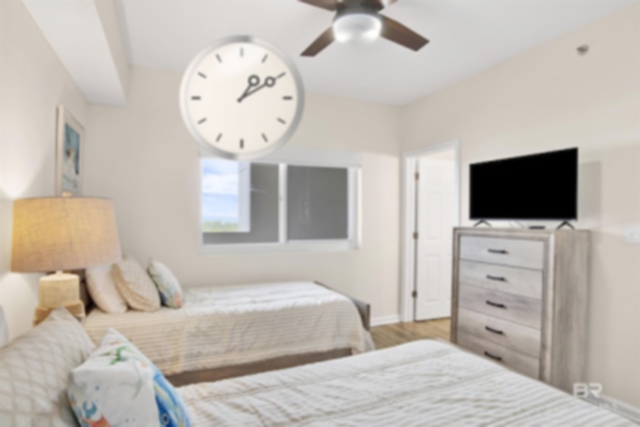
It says 1:10
